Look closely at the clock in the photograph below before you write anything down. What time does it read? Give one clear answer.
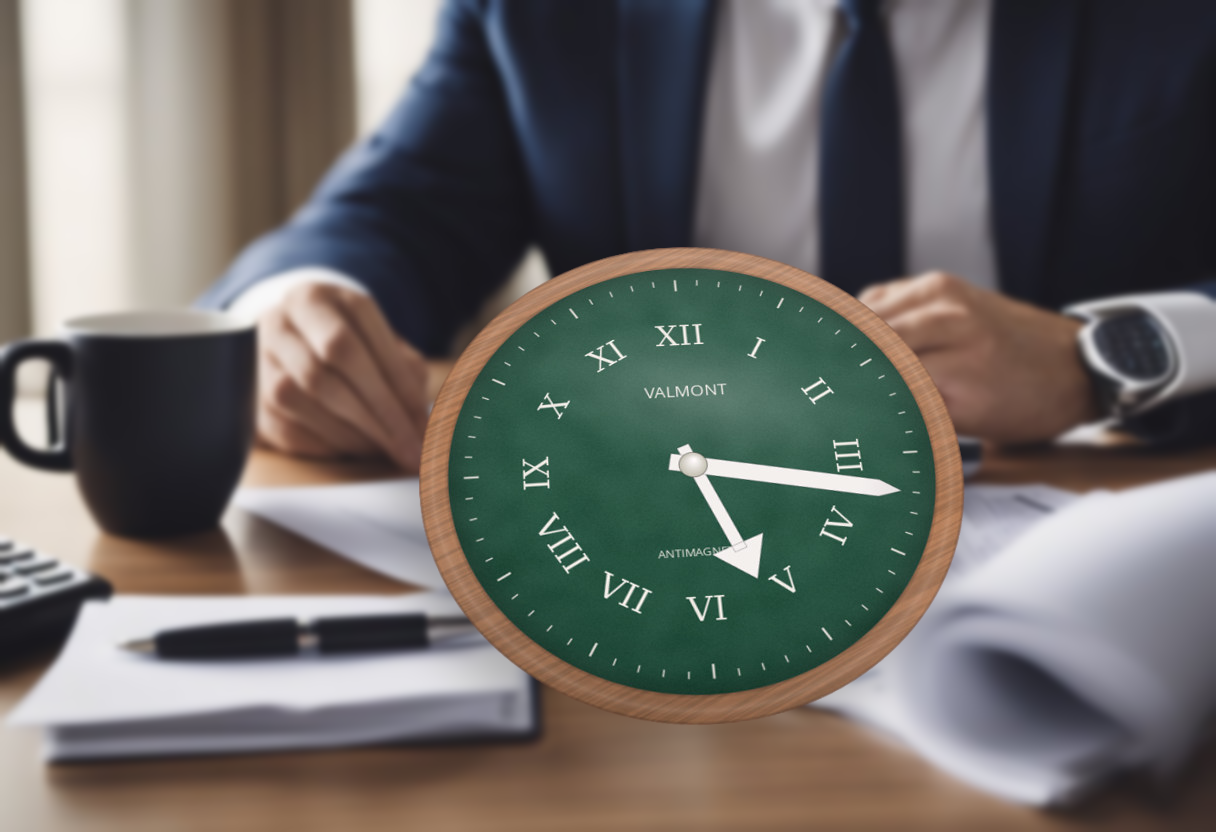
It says 5:17
